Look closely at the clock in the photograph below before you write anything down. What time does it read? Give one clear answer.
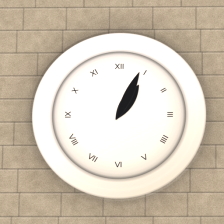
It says 1:04
